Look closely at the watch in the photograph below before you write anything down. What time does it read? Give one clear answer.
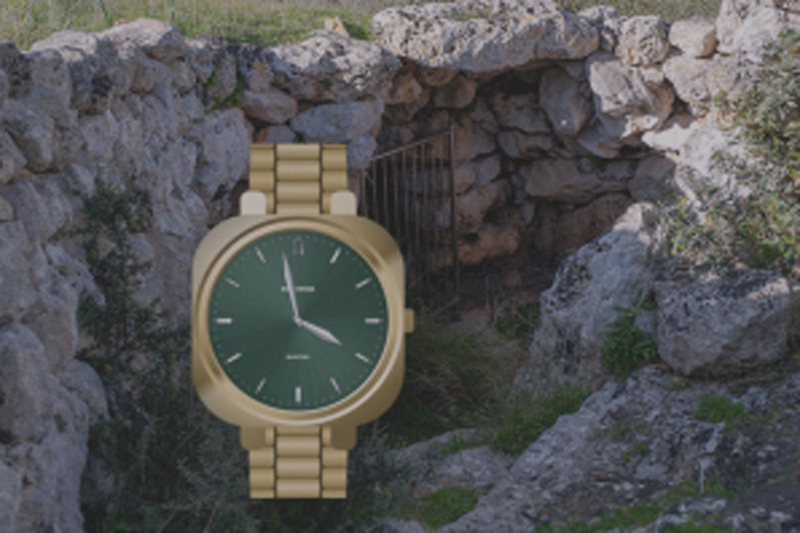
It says 3:58
